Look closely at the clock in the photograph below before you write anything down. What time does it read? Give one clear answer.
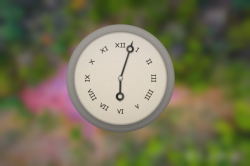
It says 6:03
